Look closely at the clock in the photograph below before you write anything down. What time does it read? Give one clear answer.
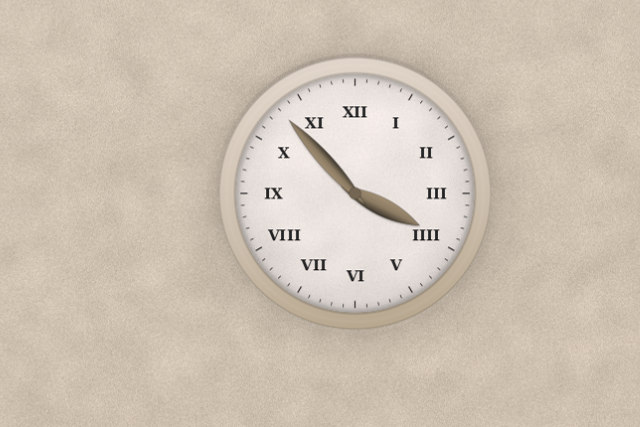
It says 3:53
